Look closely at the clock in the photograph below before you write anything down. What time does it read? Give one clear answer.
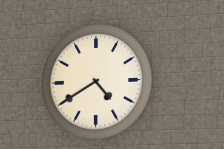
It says 4:40
